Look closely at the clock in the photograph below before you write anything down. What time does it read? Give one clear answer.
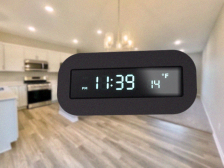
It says 11:39
